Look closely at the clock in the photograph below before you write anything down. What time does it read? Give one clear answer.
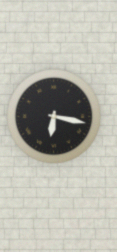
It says 6:17
